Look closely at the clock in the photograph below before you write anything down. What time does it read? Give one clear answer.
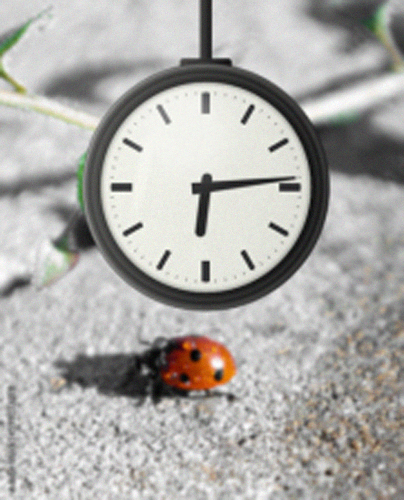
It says 6:14
